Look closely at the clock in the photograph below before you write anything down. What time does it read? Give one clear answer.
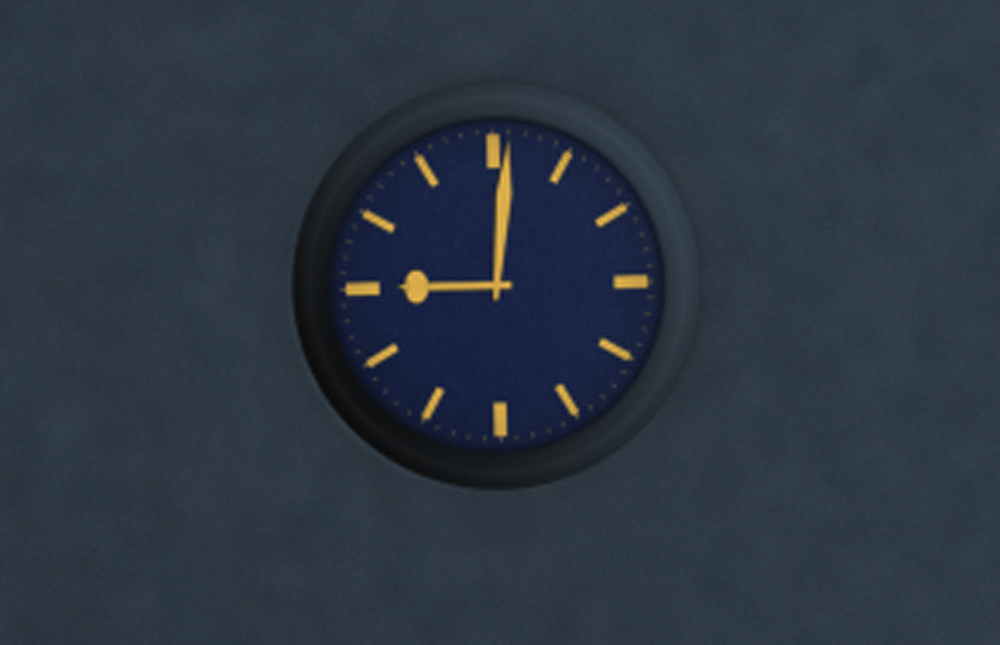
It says 9:01
